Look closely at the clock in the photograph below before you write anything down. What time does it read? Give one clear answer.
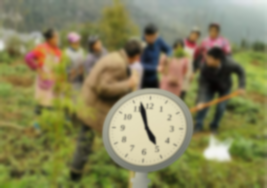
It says 4:57
